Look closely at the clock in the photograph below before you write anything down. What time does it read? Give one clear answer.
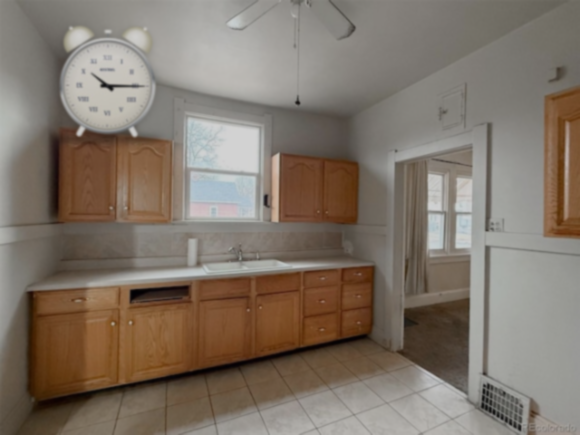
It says 10:15
